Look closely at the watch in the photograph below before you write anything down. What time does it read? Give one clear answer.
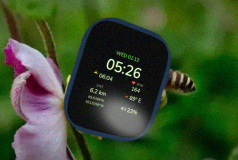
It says 5:26
